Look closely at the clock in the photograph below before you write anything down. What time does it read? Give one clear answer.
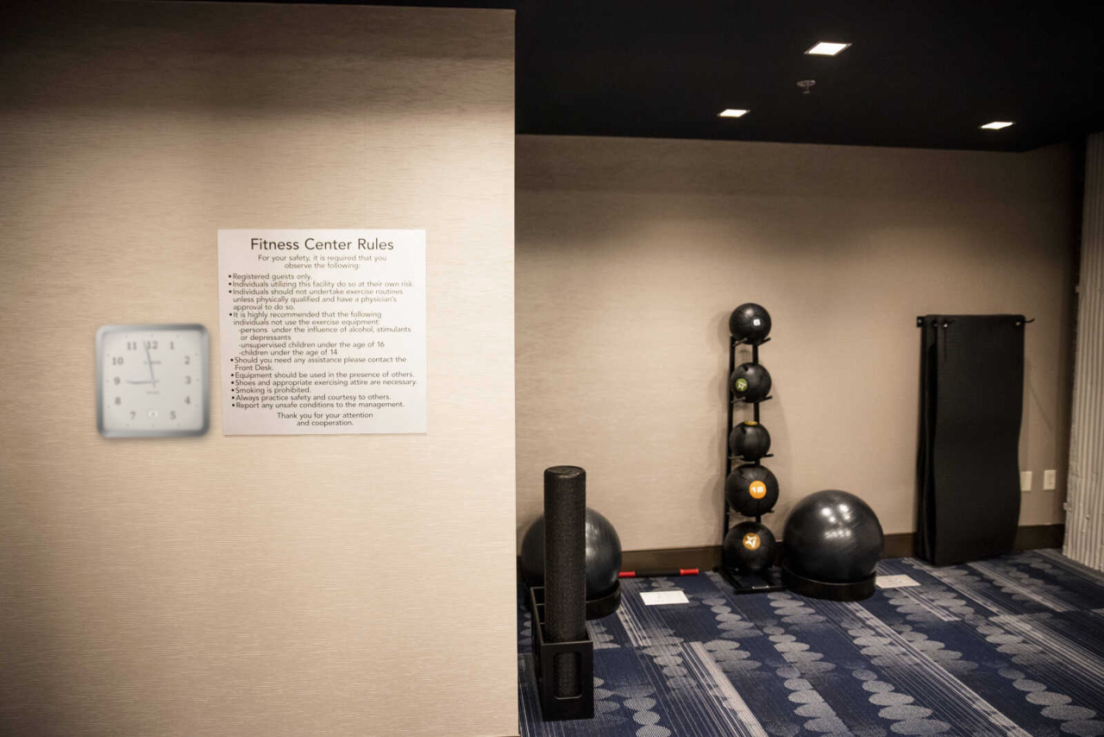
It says 8:58
